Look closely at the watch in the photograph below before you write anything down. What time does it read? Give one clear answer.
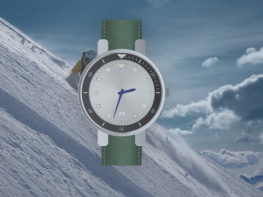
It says 2:33
